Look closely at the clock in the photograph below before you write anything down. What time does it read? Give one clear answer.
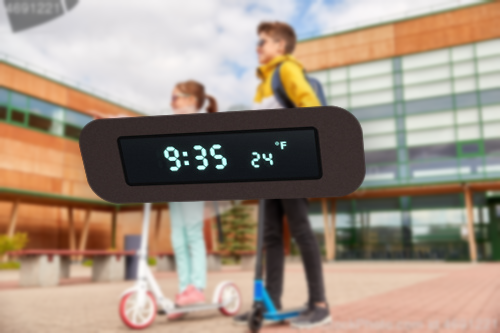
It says 9:35
